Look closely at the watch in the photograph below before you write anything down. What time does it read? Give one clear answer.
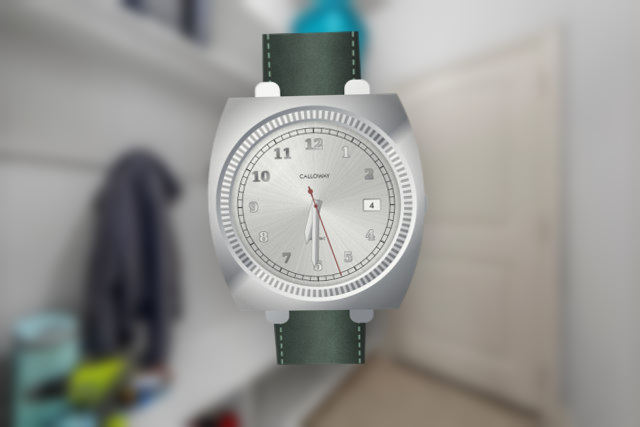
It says 6:30:27
